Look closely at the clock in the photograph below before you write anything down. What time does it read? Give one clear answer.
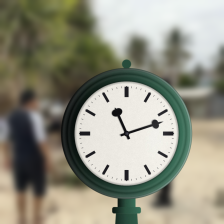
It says 11:12
